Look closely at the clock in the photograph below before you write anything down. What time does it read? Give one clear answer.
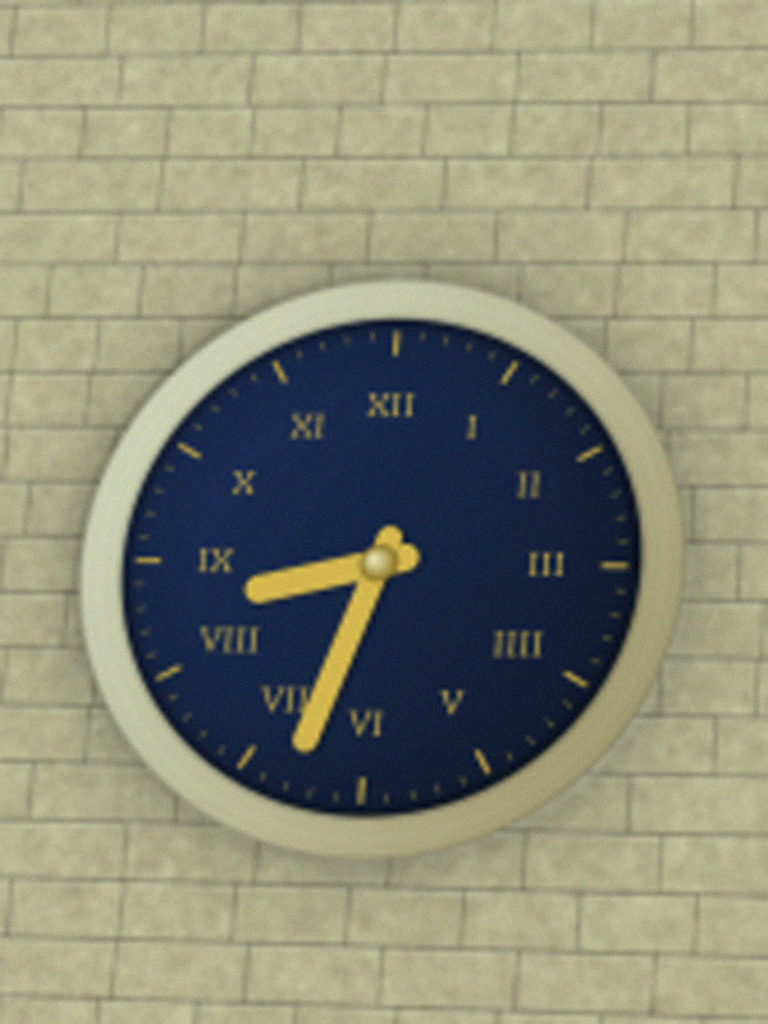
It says 8:33
